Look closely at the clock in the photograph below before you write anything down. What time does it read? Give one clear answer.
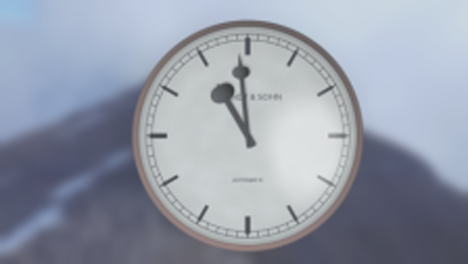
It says 10:59
